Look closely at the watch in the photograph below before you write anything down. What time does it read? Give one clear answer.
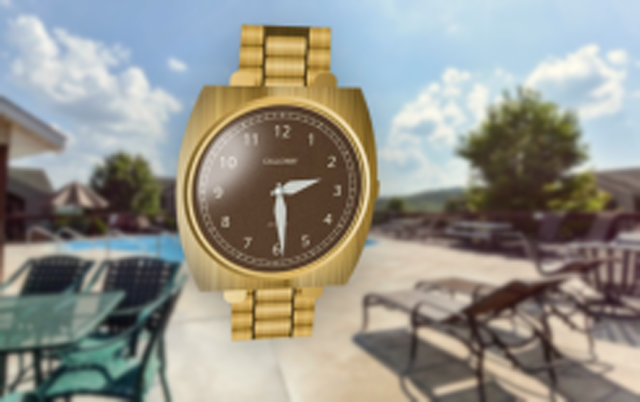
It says 2:29
